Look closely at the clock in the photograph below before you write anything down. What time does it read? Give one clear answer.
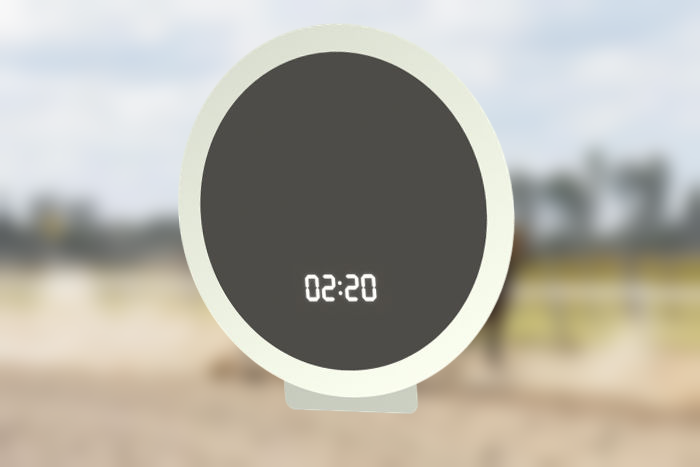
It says 2:20
